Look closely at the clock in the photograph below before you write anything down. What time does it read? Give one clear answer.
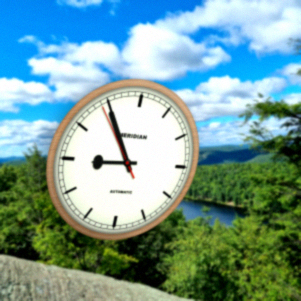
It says 8:54:54
